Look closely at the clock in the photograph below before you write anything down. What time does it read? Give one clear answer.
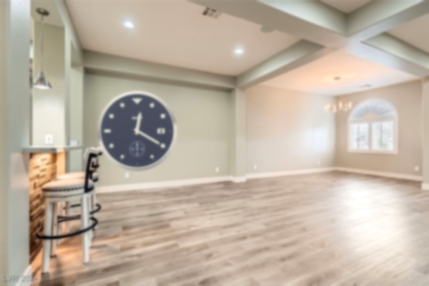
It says 12:20
